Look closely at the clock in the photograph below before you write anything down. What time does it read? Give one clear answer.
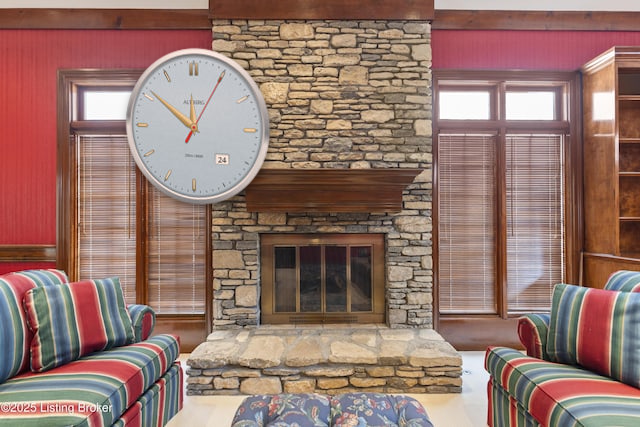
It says 11:51:05
